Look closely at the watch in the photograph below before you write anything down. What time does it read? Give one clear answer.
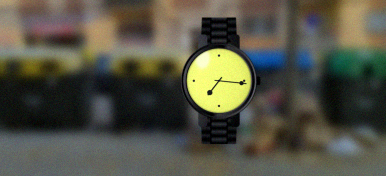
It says 7:16
